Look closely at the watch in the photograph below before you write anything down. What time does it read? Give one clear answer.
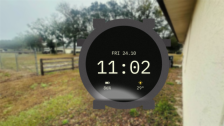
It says 11:02
